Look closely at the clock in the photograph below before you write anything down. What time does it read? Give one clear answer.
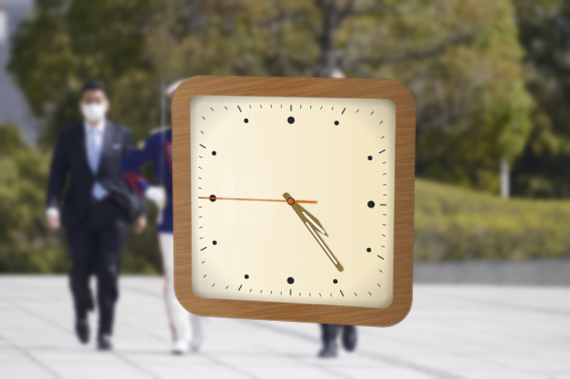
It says 4:23:45
